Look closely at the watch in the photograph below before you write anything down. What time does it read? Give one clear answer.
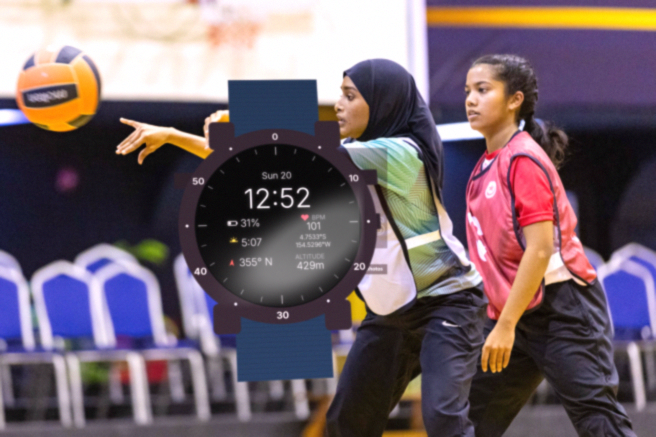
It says 12:52
